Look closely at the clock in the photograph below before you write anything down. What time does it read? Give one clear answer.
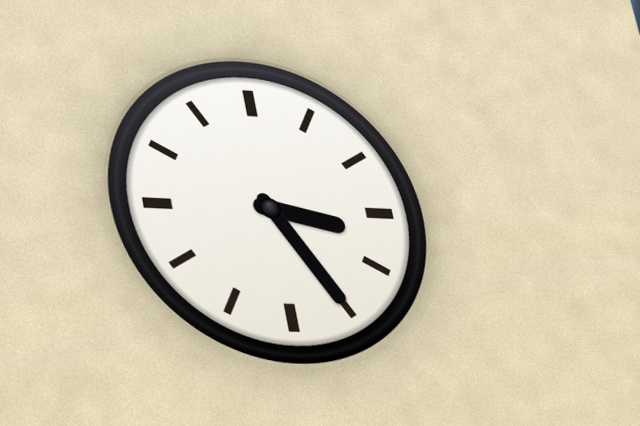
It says 3:25
